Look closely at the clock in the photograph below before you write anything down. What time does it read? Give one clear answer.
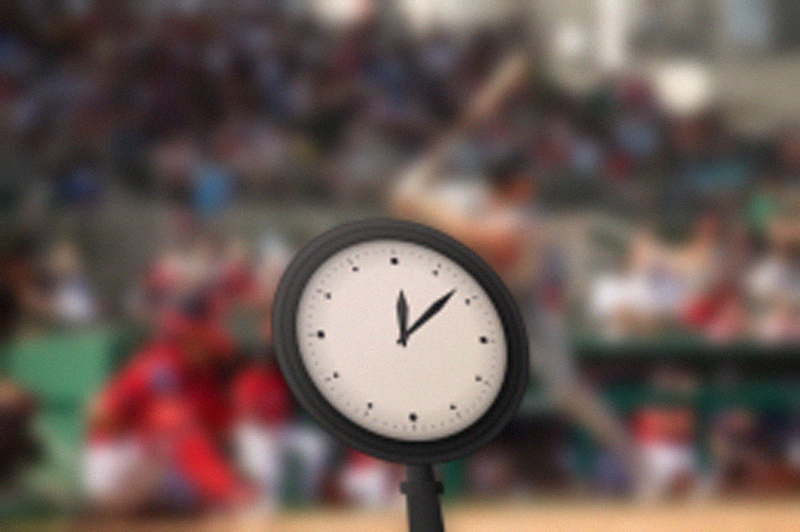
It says 12:08
